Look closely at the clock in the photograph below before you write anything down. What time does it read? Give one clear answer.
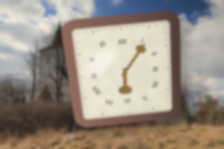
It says 6:06
